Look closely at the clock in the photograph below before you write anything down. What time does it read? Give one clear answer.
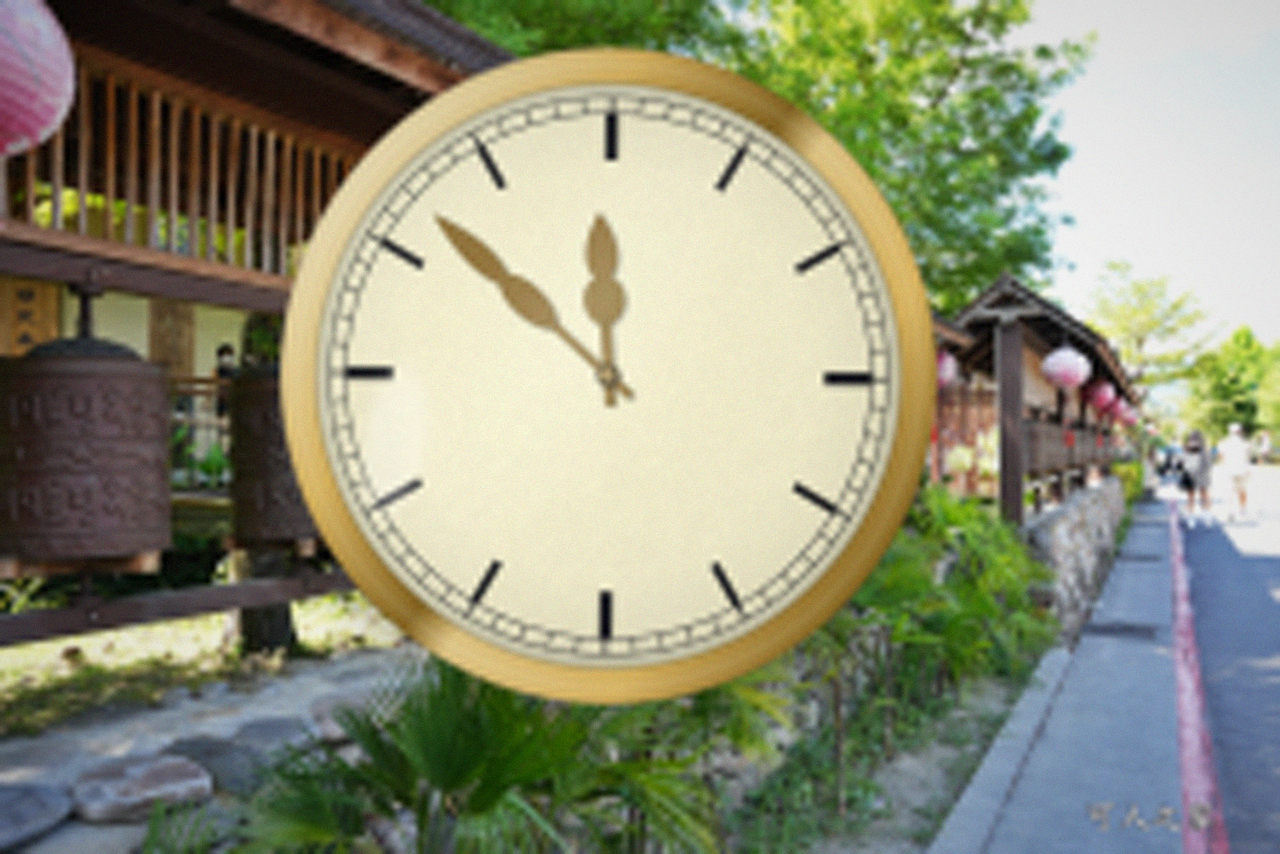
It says 11:52
